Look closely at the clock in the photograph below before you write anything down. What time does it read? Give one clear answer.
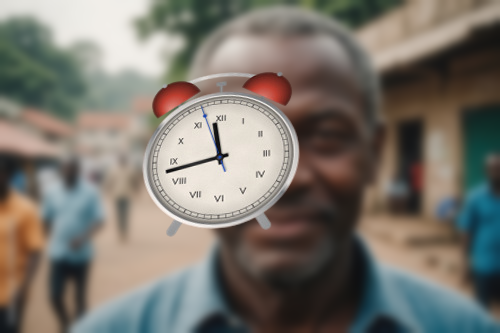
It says 11:42:57
